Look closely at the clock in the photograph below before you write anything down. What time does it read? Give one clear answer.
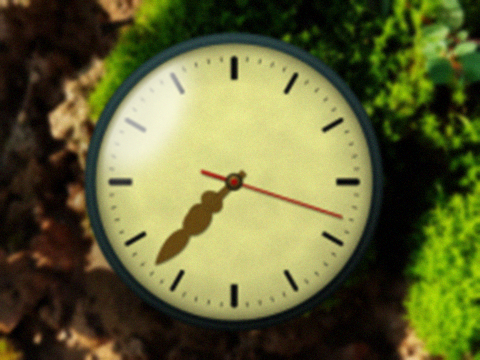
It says 7:37:18
